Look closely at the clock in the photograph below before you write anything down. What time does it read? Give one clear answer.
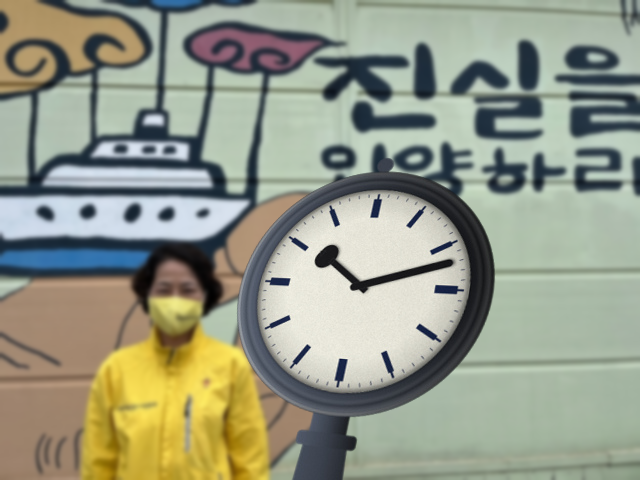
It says 10:12
